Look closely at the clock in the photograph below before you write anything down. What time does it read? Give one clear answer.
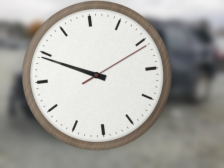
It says 9:49:11
